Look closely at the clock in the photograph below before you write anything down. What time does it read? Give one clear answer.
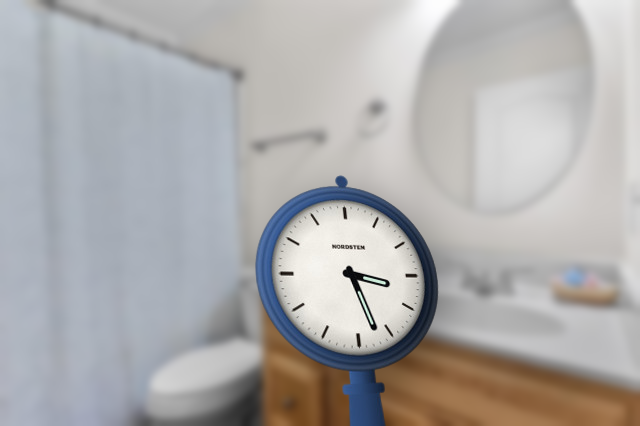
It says 3:27
